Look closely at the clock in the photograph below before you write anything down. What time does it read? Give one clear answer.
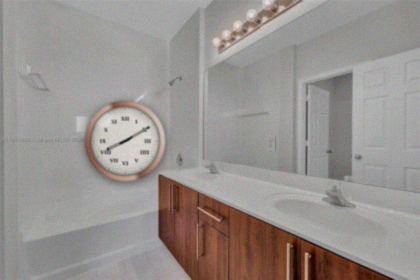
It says 8:10
